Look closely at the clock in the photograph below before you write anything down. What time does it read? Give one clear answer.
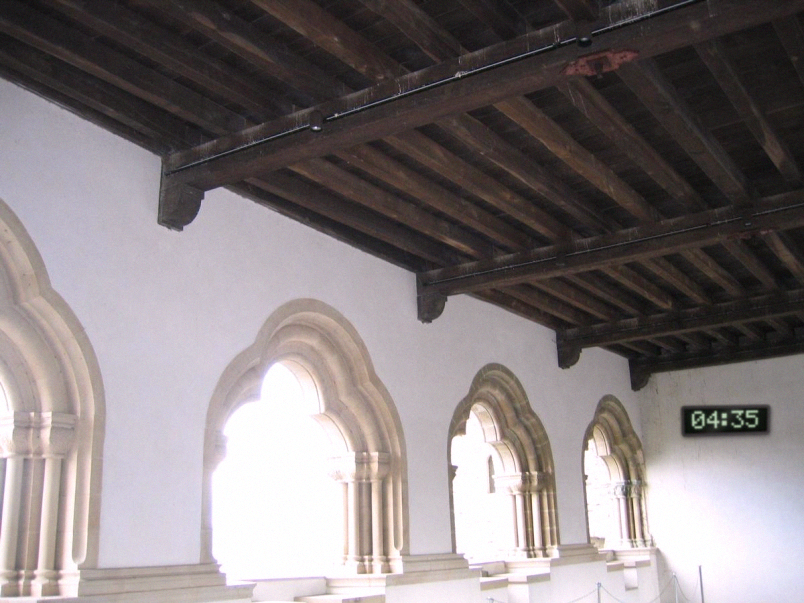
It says 4:35
